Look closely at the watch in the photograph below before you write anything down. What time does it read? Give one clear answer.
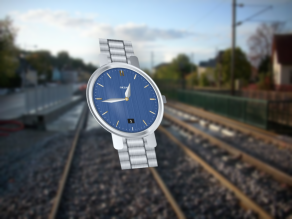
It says 12:44
